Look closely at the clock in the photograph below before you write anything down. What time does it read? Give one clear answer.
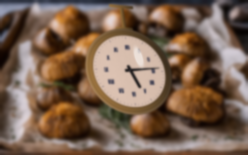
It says 5:14
